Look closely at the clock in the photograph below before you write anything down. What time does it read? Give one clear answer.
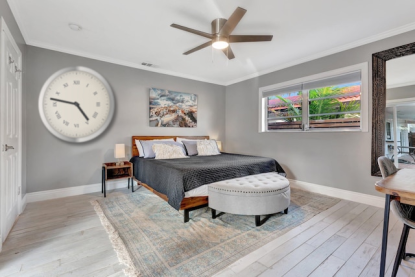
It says 4:47
